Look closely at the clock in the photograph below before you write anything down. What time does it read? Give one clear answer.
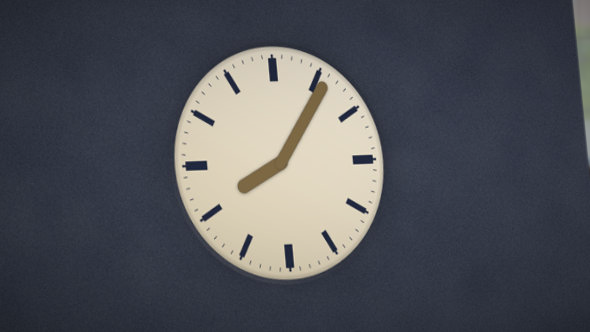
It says 8:06
